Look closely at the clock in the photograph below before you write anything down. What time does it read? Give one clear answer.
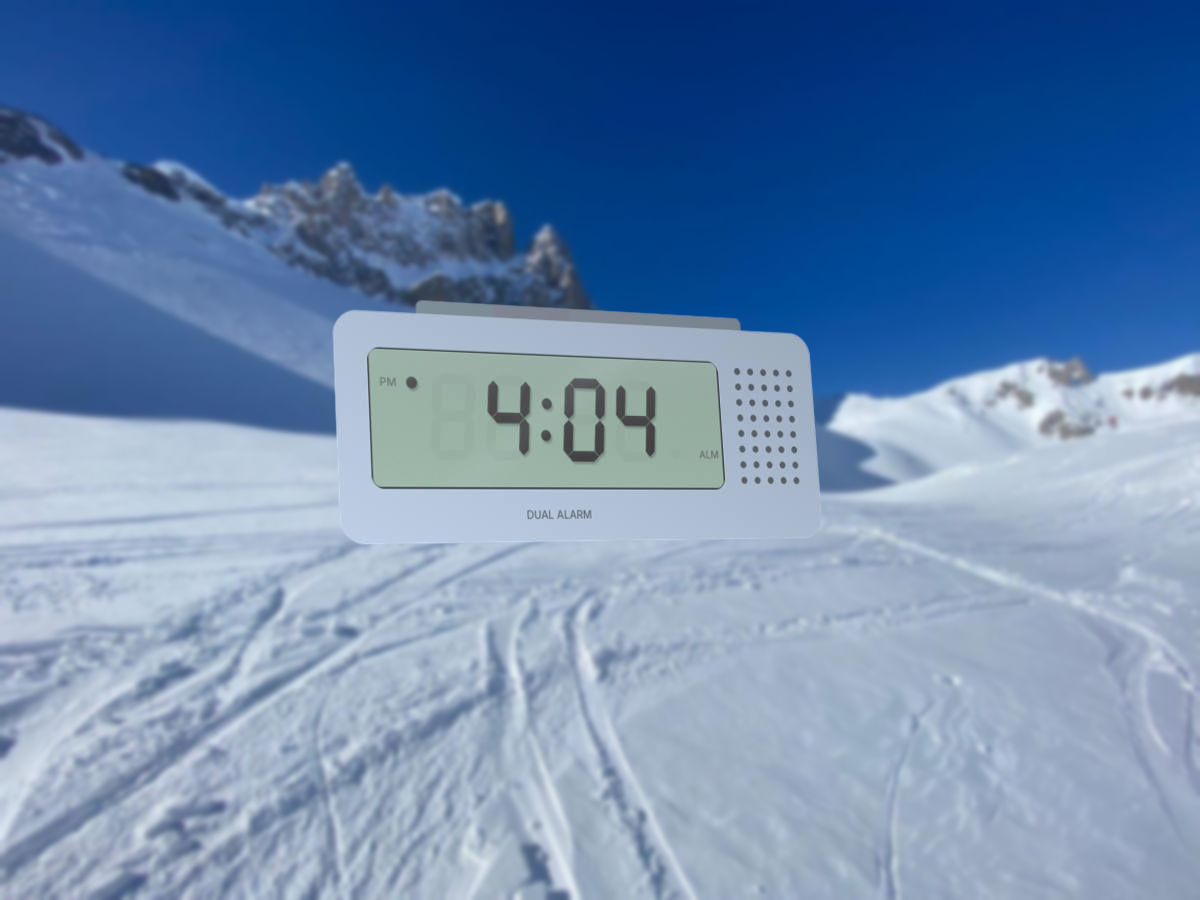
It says 4:04
